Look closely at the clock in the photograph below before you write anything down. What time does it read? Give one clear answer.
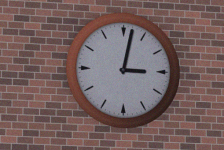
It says 3:02
